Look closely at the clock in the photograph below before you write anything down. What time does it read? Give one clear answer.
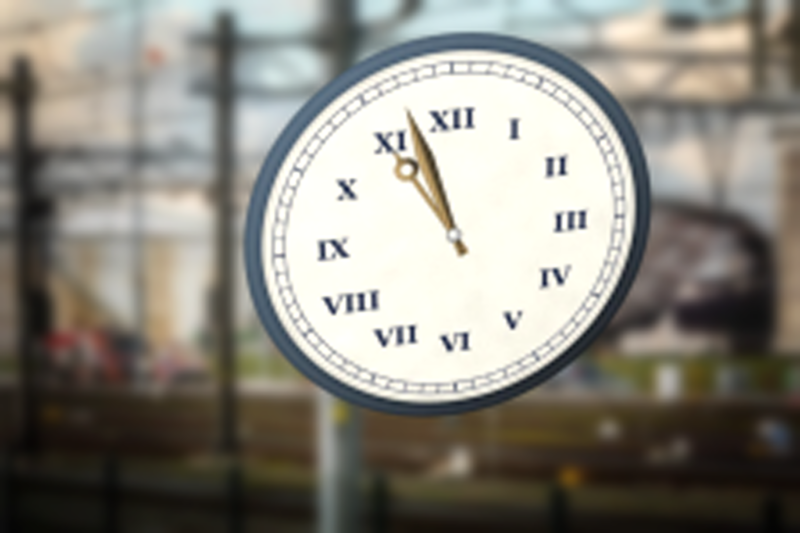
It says 10:57
